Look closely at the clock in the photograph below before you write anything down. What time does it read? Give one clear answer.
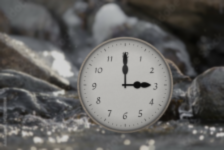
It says 3:00
